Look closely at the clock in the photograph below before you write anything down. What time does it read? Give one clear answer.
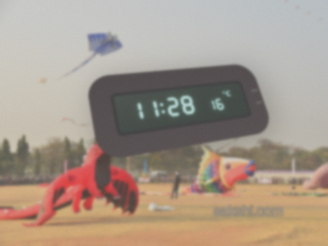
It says 11:28
